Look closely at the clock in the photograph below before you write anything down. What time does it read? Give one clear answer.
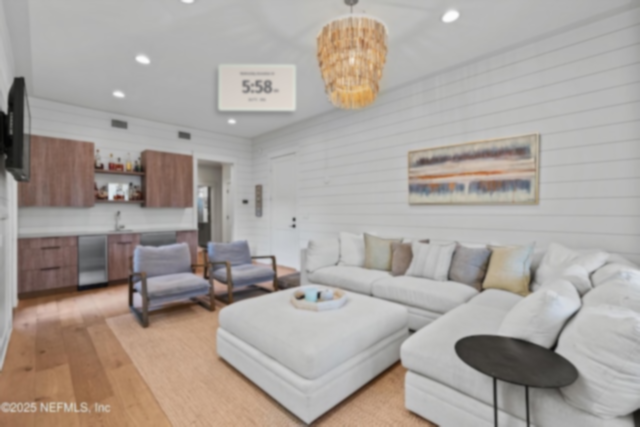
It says 5:58
